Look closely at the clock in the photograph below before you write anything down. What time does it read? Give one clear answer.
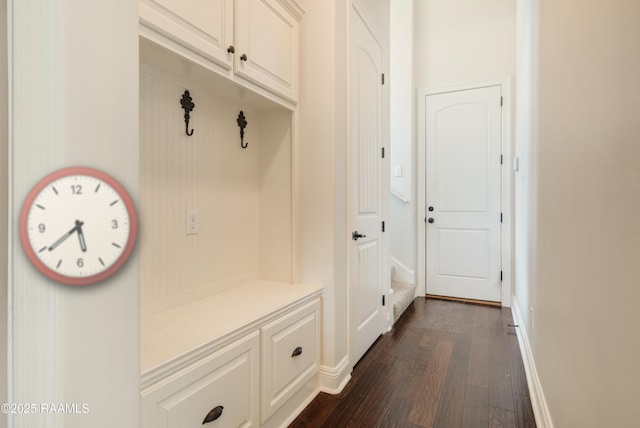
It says 5:39
